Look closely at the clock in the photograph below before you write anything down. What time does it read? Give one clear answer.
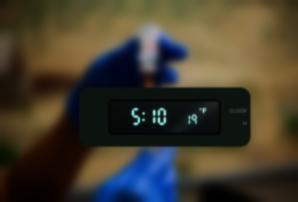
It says 5:10
